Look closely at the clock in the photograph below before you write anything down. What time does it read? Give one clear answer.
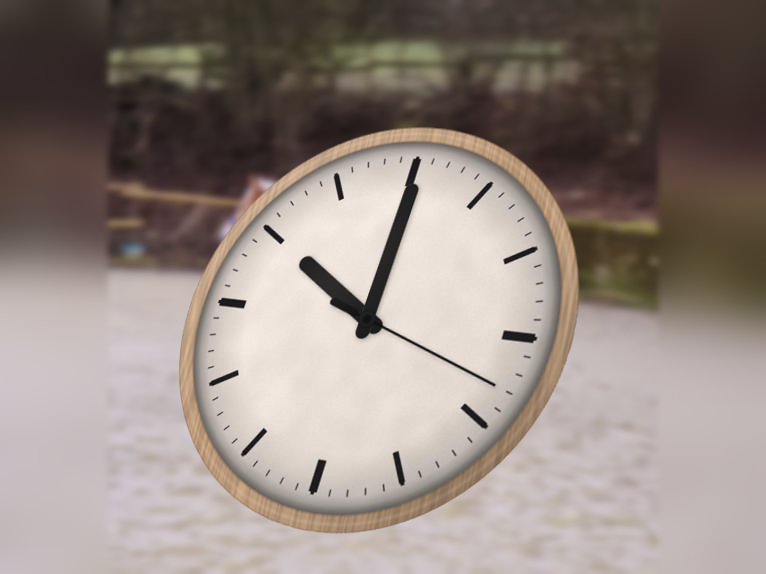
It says 10:00:18
